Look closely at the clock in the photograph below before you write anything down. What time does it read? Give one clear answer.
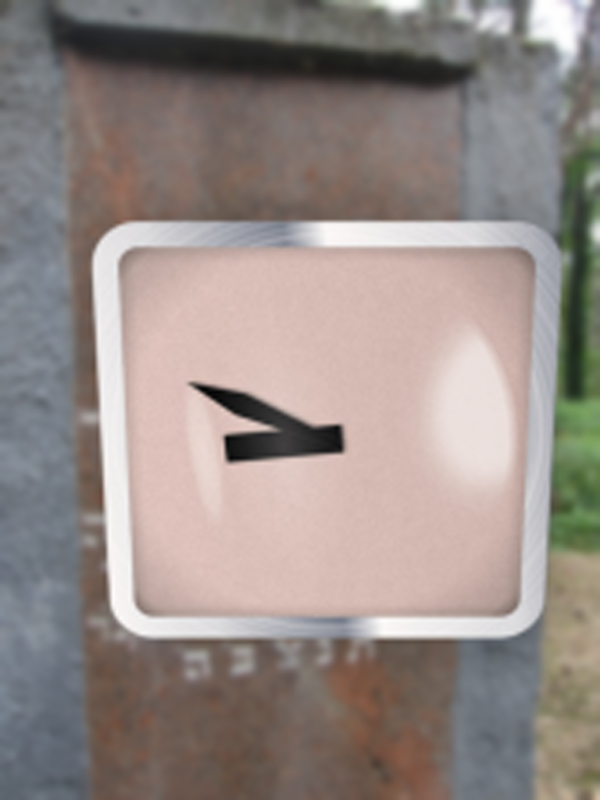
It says 8:49
